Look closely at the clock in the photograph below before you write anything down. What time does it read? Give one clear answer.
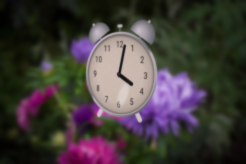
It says 4:02
